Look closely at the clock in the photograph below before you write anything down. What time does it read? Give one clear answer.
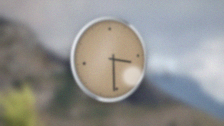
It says 3:31
